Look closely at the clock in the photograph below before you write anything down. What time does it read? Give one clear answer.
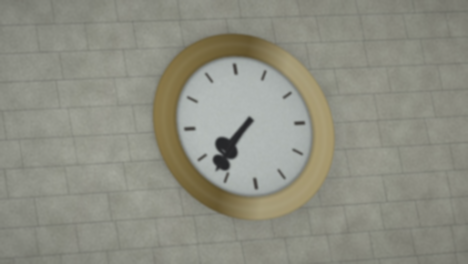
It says 7:37
